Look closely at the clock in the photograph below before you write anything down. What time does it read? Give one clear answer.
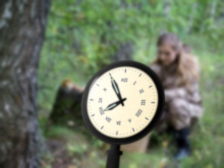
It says 7:55
